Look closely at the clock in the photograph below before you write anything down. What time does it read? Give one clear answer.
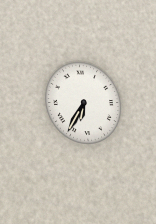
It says 6:36
